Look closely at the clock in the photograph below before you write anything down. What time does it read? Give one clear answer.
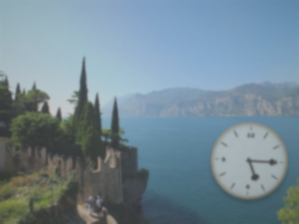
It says 5:15
